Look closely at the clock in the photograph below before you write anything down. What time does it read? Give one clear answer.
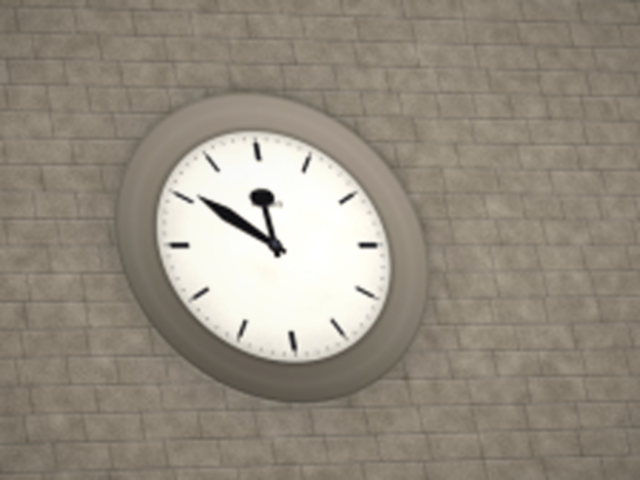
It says 11:51
